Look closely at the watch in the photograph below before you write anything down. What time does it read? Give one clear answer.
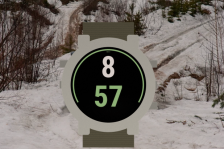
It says 8:57
